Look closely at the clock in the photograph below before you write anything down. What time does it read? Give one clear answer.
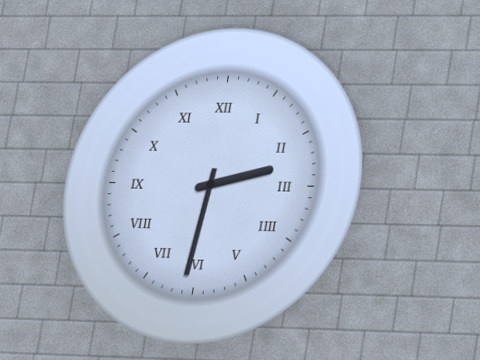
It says 2:31
